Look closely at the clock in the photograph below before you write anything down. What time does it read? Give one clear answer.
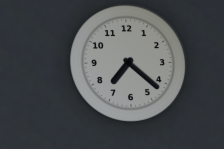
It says 7:22
